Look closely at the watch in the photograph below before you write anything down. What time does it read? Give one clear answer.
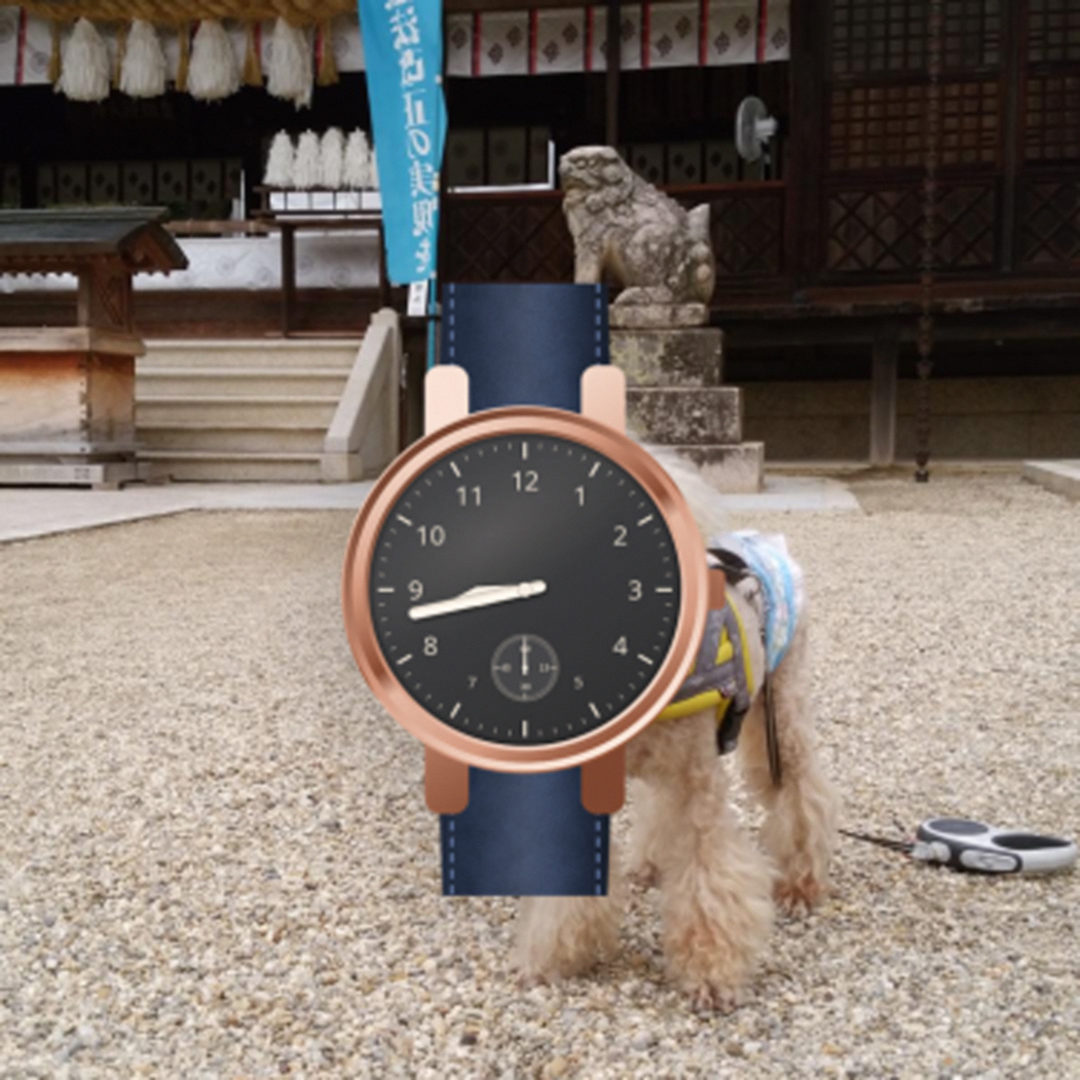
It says 8:43
